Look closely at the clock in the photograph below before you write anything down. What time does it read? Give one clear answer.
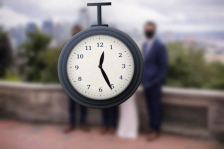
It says 12:26
